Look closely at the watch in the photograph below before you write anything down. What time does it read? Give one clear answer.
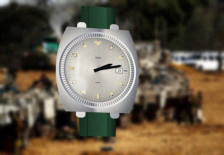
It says 2:13
